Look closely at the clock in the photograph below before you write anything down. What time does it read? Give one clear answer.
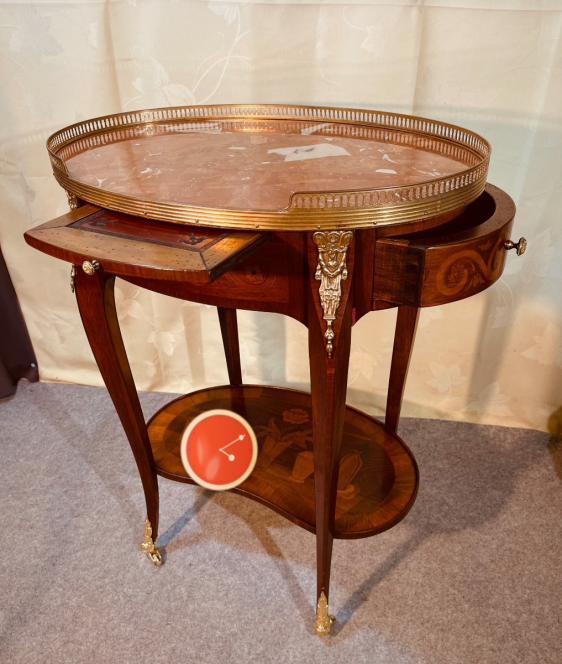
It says 4:10
